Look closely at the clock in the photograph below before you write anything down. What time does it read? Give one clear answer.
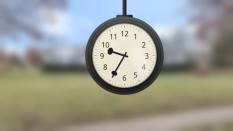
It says 9:35
